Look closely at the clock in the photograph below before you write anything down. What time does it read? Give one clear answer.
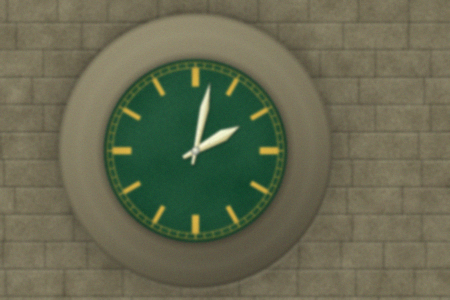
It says 2:02
